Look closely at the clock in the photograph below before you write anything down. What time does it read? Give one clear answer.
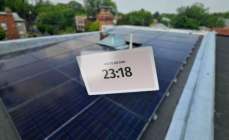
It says 23:18
